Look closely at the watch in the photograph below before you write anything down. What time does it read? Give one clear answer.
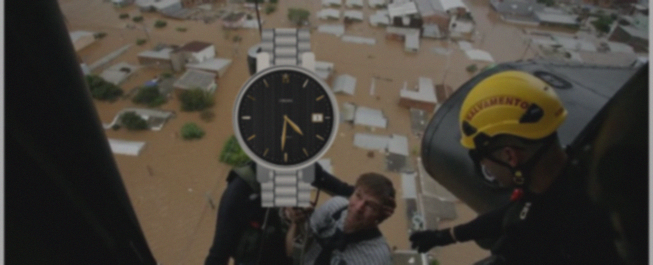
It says 4:31
